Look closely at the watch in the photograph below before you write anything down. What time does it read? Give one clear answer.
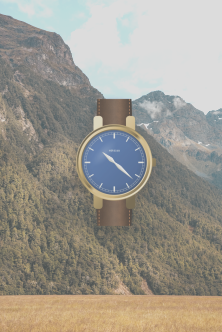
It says 10:22
